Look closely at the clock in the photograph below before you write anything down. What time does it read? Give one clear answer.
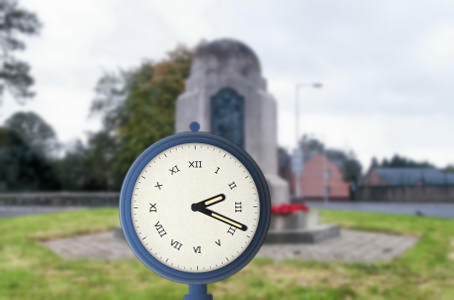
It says 2:19
